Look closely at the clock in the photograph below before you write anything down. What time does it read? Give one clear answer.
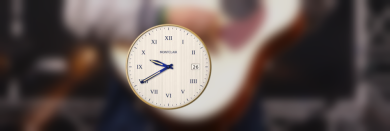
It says 9:40
